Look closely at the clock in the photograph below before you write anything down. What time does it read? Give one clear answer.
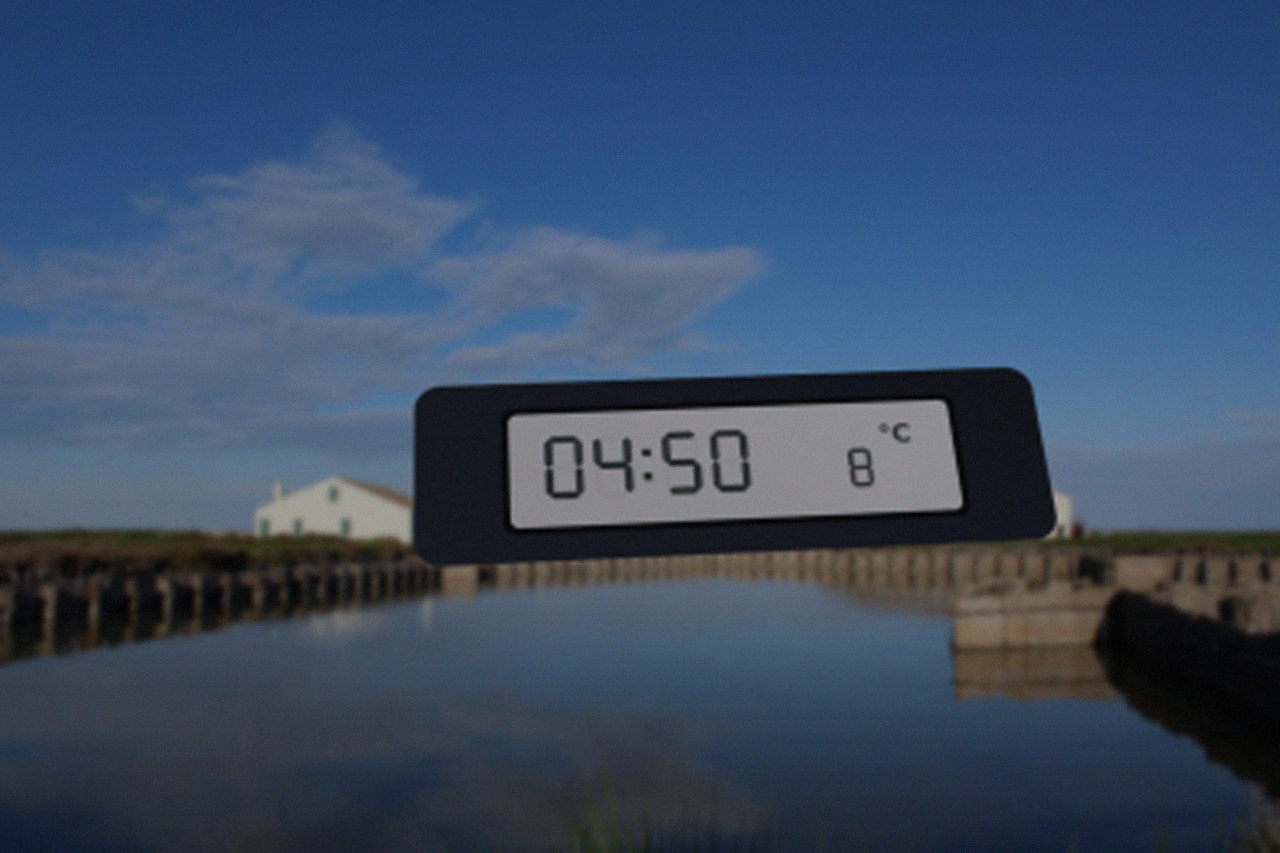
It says 4:50
